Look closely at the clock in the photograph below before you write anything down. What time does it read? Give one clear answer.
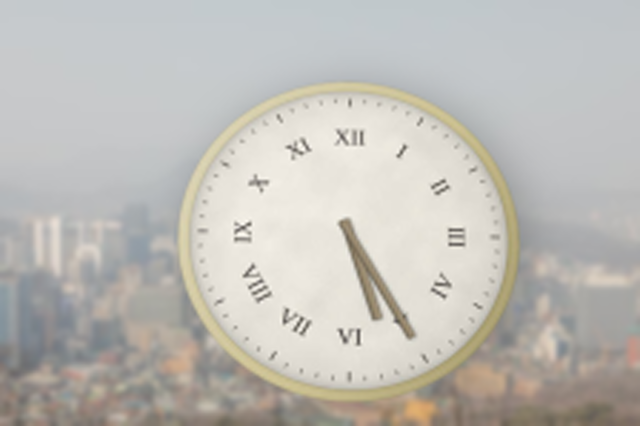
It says 5:25
